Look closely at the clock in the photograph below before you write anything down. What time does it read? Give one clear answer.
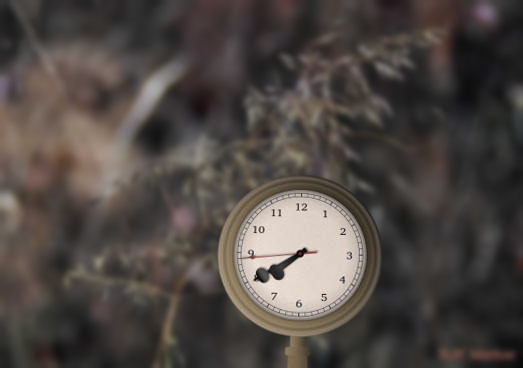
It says 7:39:44
